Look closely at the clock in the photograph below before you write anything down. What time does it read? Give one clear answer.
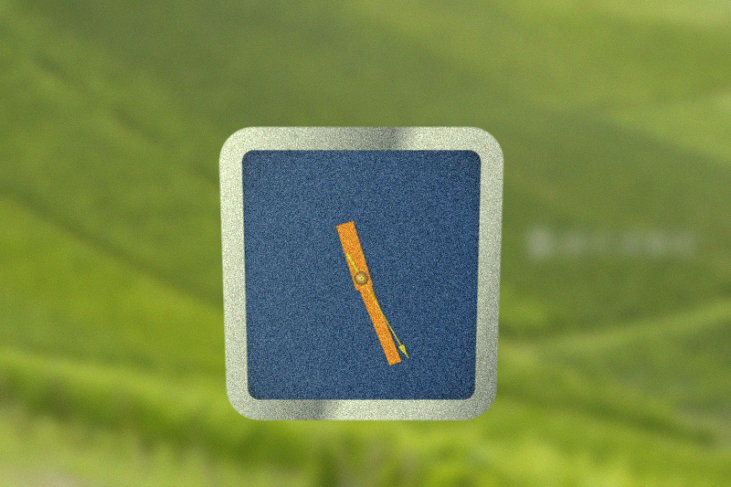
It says 11:26:25
